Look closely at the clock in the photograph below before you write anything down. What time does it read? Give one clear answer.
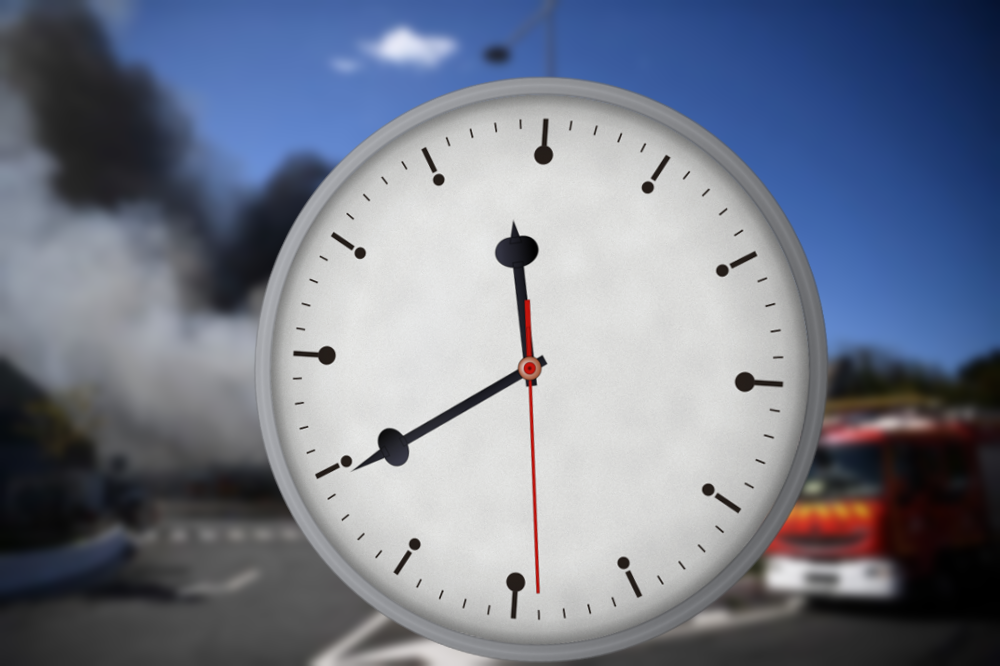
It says 11:39:29
